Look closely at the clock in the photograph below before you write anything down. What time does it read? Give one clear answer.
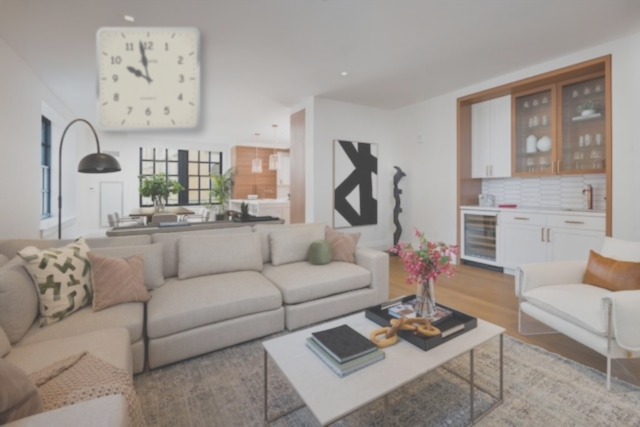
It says 9:58
